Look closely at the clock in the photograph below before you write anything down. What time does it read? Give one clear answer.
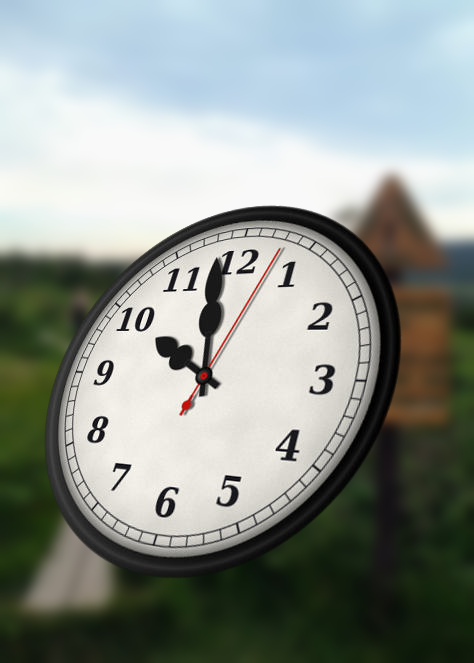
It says 9:58:03
